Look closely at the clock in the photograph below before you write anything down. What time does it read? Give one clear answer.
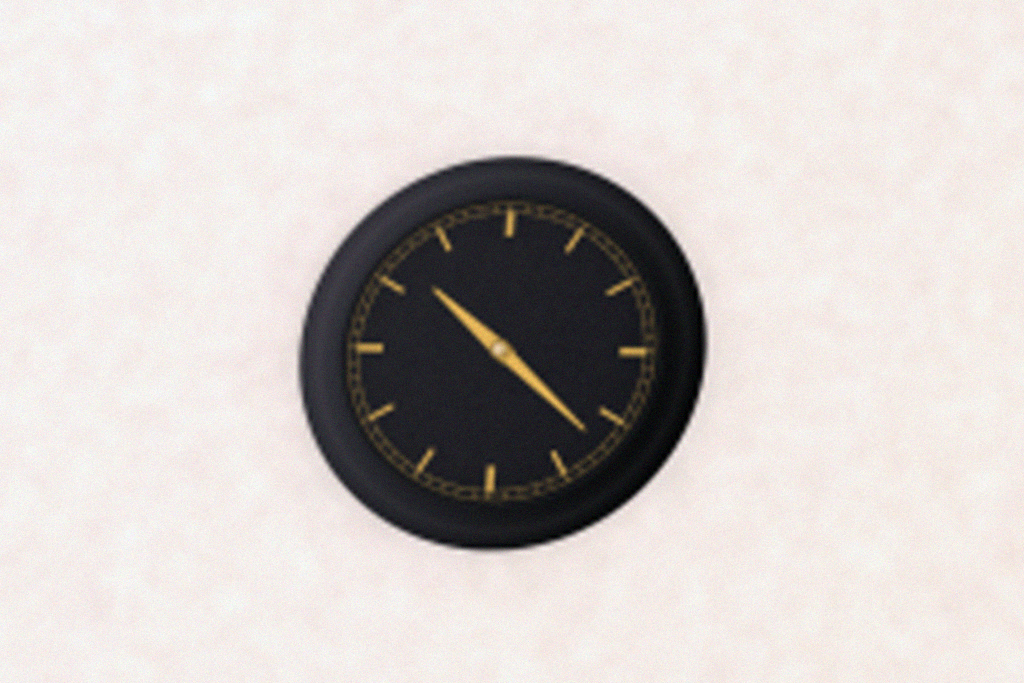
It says 10:22
